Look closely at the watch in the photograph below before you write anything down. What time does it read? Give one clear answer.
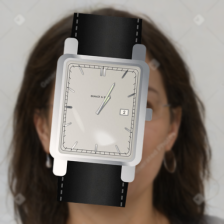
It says 1:04
